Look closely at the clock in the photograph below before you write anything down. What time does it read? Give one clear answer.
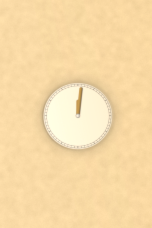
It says 12:01
